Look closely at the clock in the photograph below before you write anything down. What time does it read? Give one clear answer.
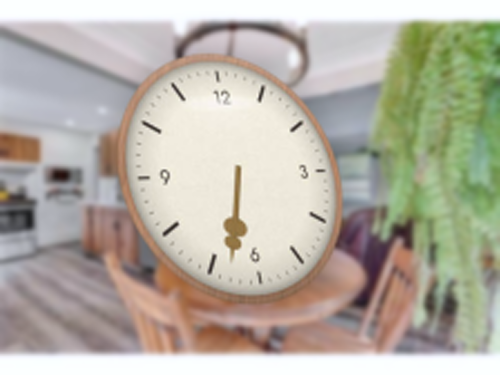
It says 6:33
